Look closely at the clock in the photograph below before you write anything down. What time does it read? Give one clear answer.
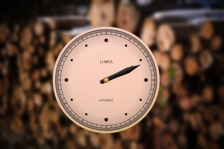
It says 2:11
